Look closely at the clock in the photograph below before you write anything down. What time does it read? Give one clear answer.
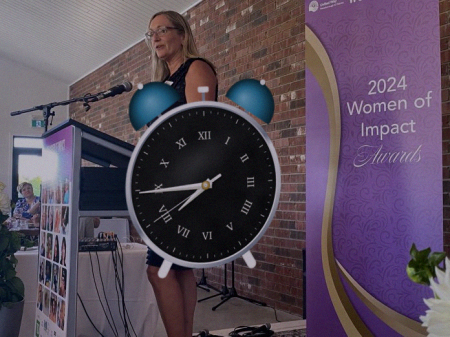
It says 7:44:40
